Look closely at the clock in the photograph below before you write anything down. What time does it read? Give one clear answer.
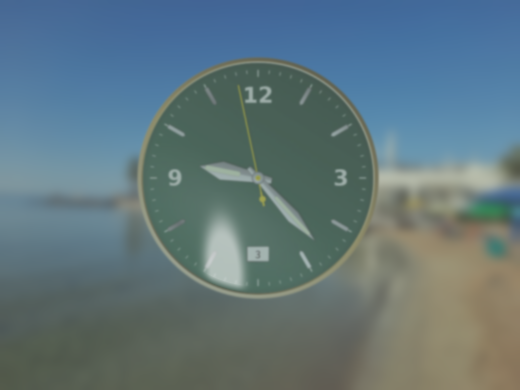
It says 9:22:58
